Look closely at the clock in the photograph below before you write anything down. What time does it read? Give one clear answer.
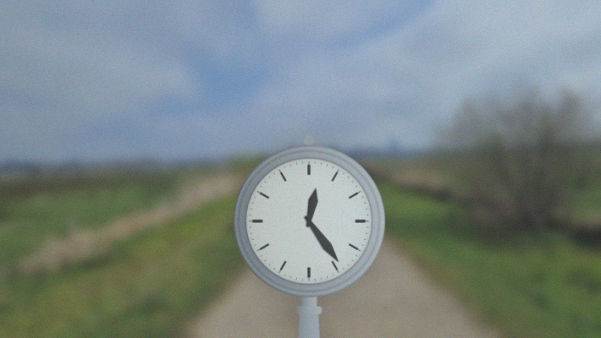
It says 12:24
